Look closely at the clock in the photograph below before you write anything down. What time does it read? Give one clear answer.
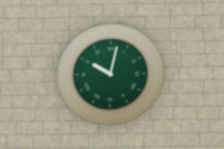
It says 10:02
